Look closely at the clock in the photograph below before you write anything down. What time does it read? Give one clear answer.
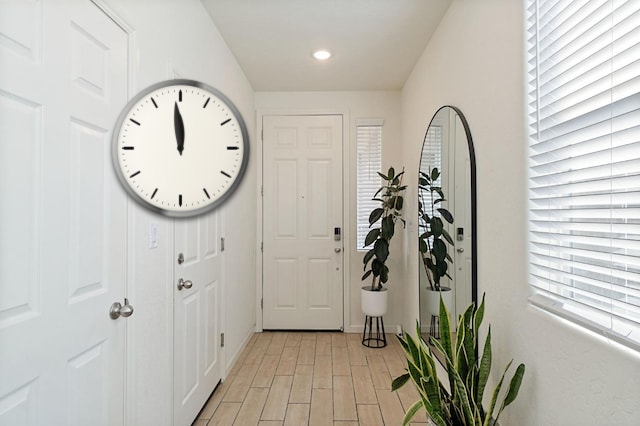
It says 11:59
